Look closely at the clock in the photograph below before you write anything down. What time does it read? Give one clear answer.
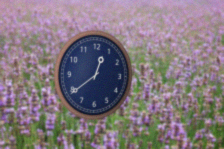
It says 12:39
